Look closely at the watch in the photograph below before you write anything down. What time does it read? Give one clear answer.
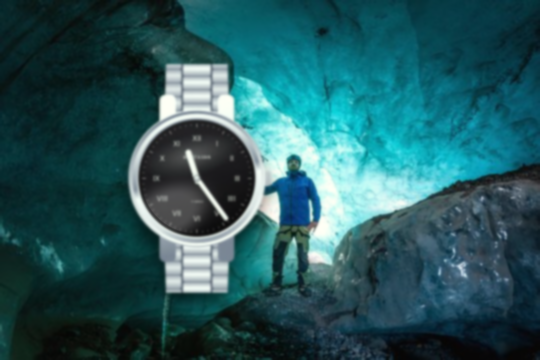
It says 11:24
